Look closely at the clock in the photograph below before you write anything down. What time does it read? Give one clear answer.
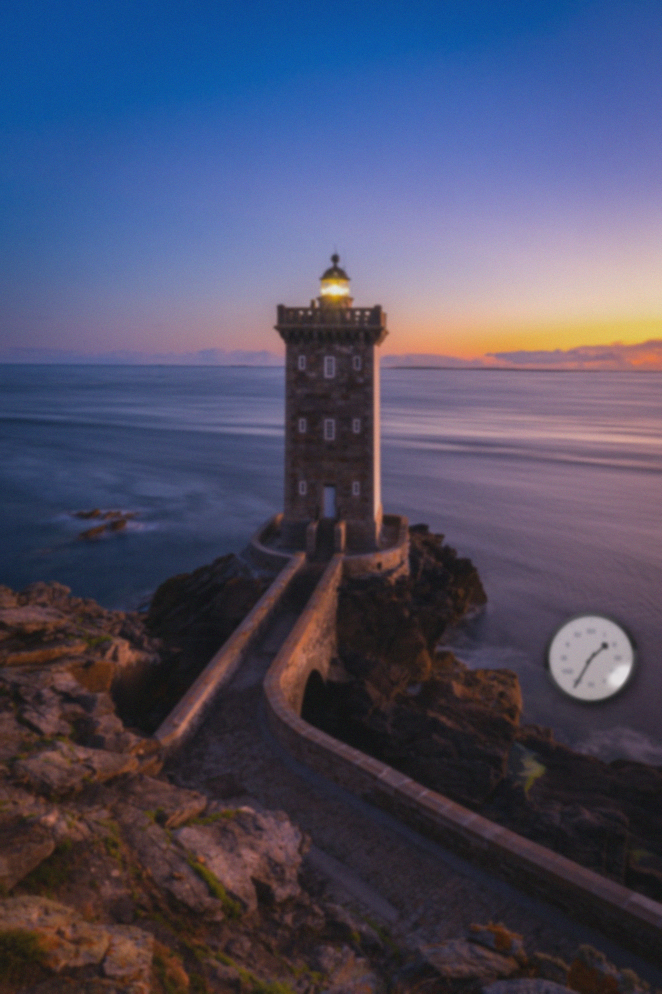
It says 1:35
